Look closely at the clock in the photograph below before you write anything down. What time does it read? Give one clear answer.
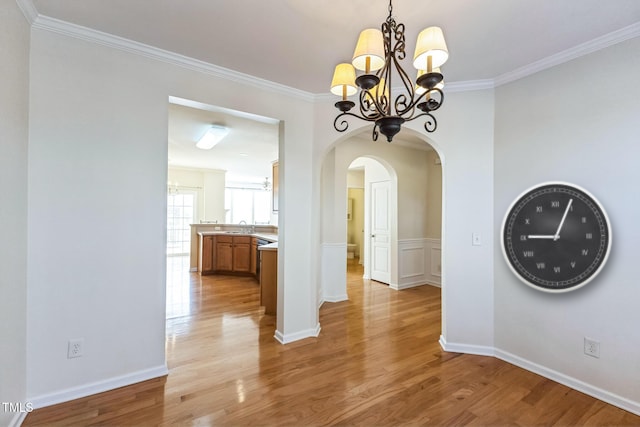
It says 9:04
